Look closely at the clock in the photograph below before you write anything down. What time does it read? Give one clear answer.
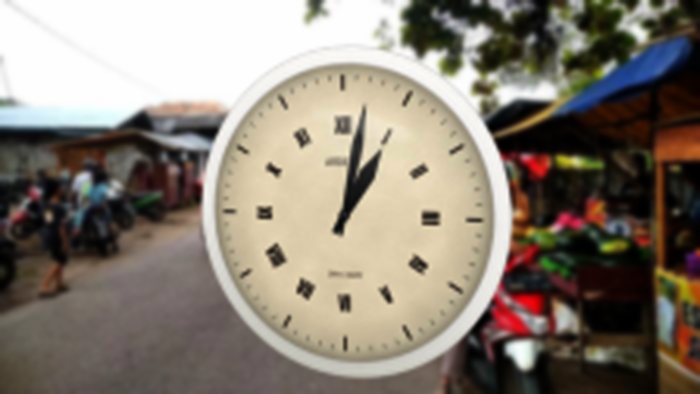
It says 1:02
